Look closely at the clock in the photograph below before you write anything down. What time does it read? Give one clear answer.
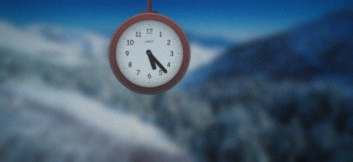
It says 5:23
